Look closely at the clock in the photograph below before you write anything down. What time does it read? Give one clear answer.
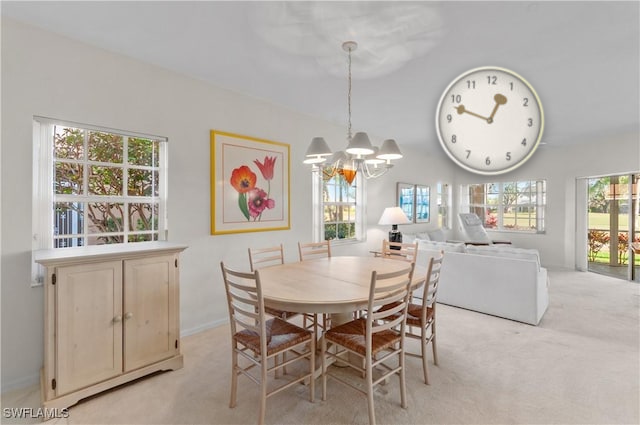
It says 12:48
